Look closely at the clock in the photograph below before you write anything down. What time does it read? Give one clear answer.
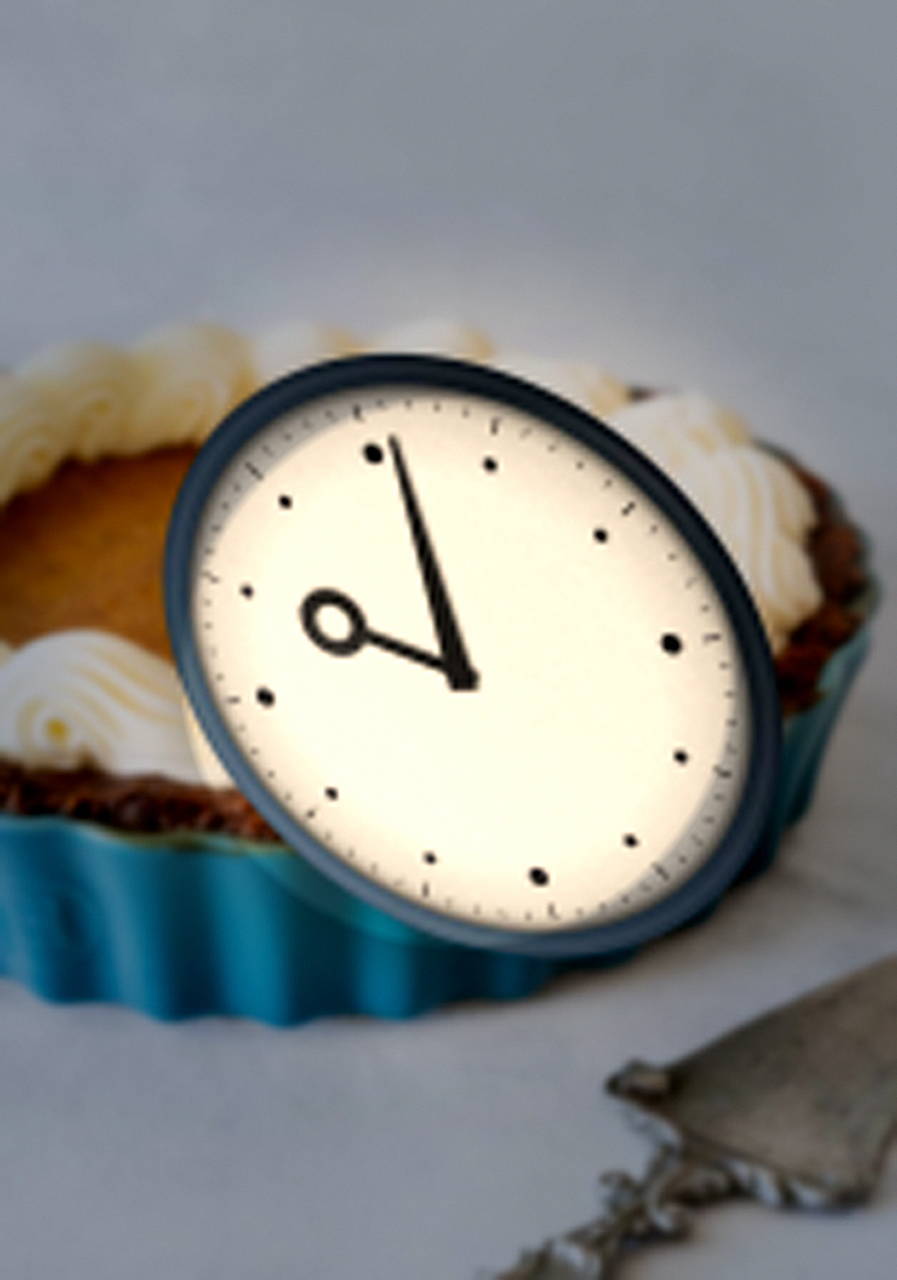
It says 10:01
